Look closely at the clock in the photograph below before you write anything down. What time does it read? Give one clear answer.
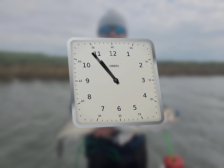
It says 10:54
